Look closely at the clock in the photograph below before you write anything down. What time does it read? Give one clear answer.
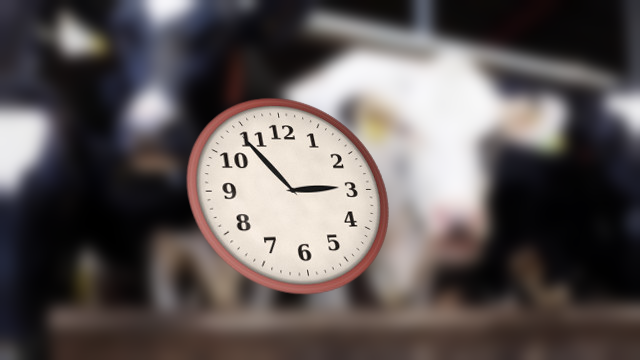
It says 2:54
